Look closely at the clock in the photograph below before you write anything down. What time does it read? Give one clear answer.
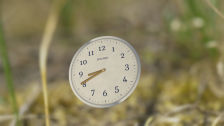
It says 8:41
